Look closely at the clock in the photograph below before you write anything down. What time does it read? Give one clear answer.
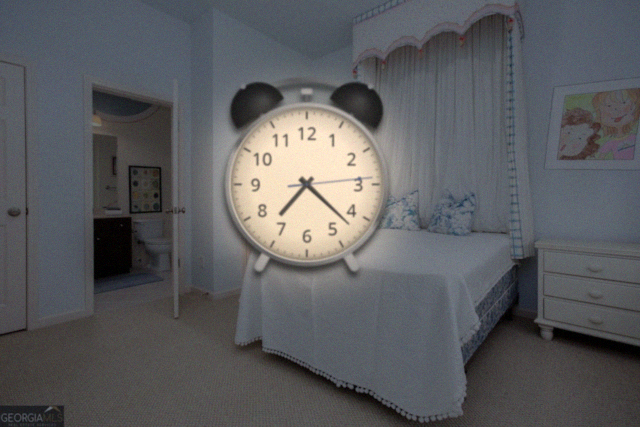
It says 7:22:14
